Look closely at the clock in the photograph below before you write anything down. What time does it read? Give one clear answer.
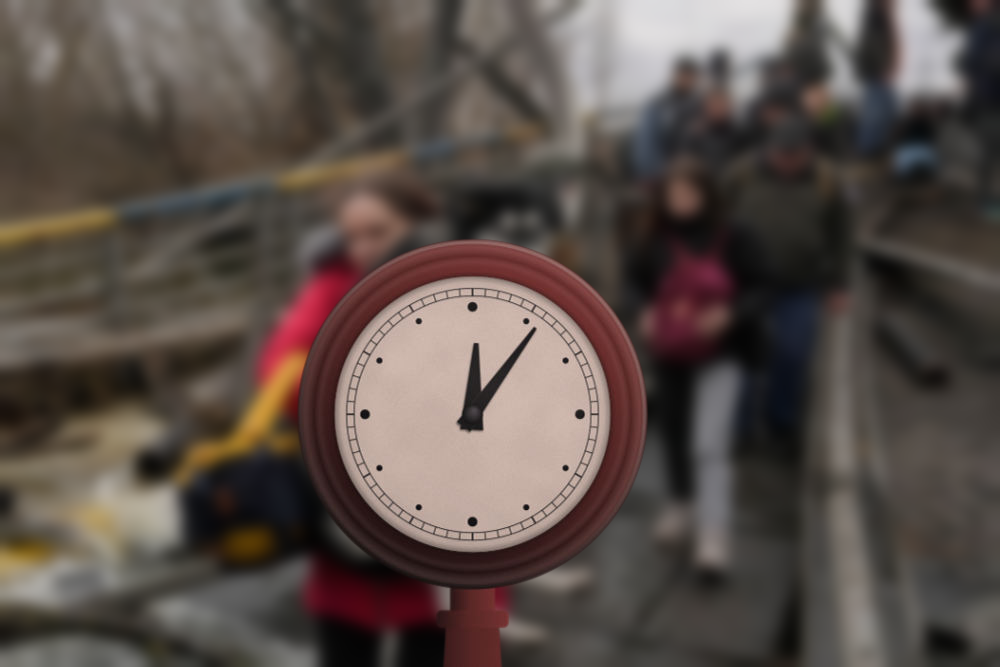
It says 12:06
